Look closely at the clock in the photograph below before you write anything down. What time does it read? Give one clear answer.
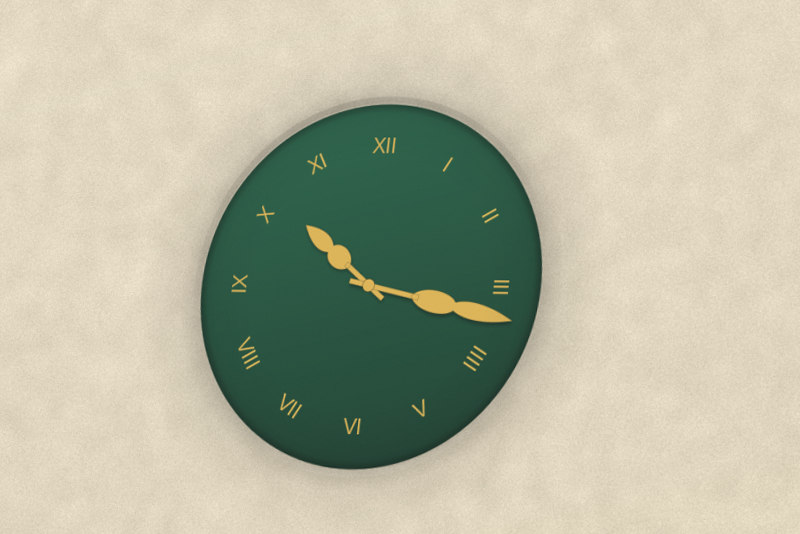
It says 10:17
